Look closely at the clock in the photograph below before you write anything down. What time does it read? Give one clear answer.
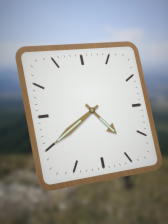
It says 4:40
